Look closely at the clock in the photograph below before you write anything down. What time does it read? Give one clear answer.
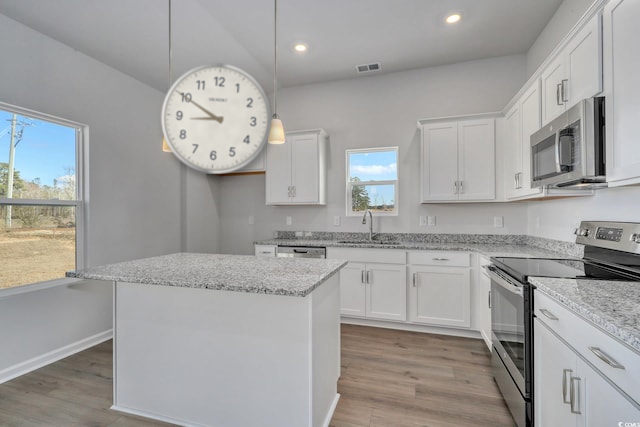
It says 8:50
